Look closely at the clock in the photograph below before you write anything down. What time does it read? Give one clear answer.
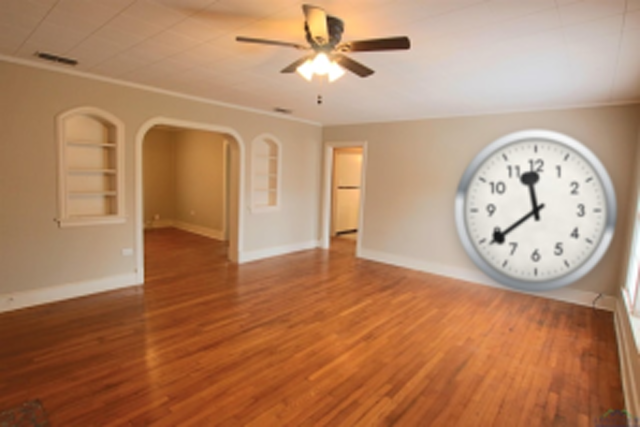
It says 11:39
